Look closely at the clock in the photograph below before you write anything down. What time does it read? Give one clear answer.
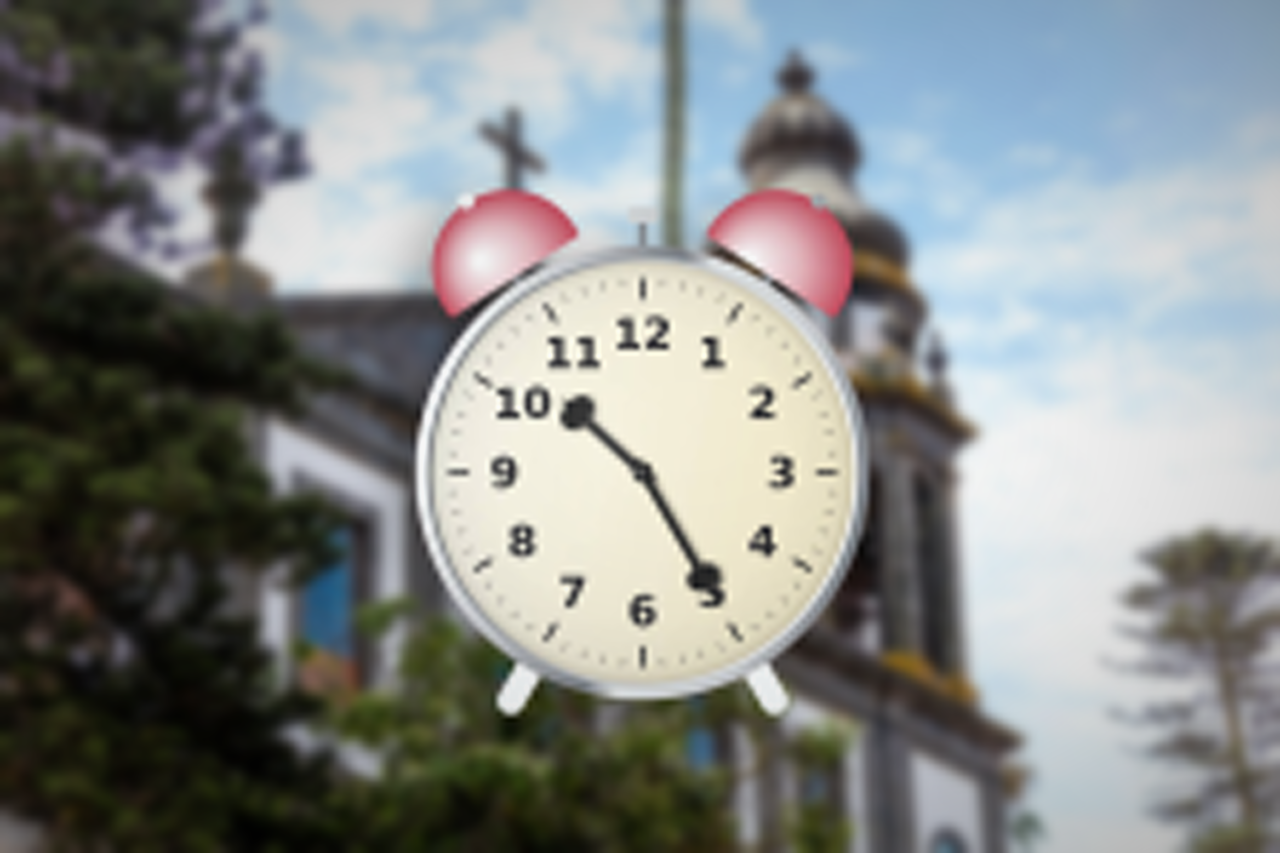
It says 10:25
